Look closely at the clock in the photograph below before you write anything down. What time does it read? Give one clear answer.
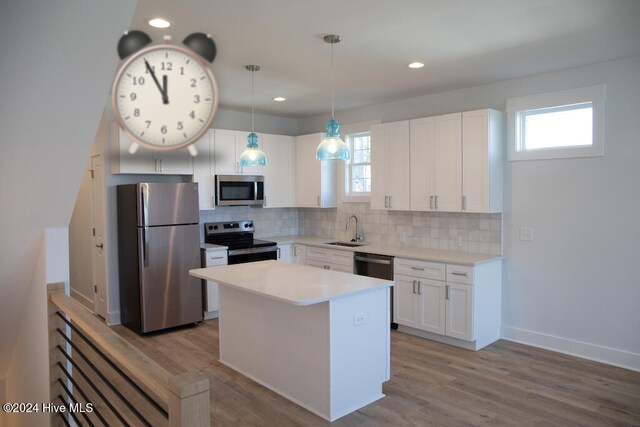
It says 11:55
